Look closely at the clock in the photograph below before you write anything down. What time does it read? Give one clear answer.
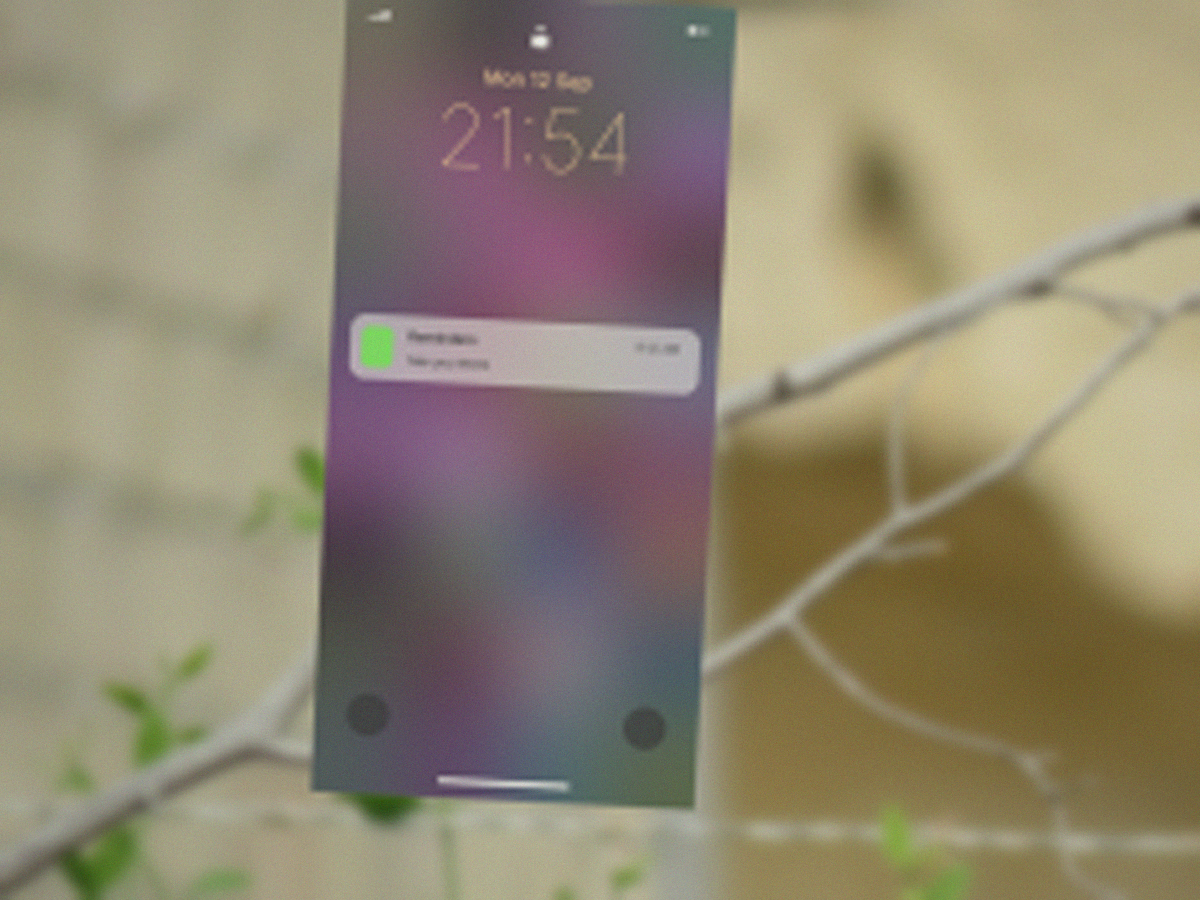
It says 21:54
